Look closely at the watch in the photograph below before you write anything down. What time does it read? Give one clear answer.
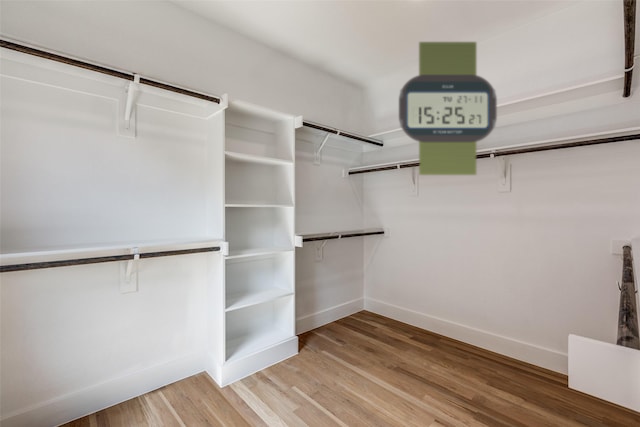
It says 15:25
